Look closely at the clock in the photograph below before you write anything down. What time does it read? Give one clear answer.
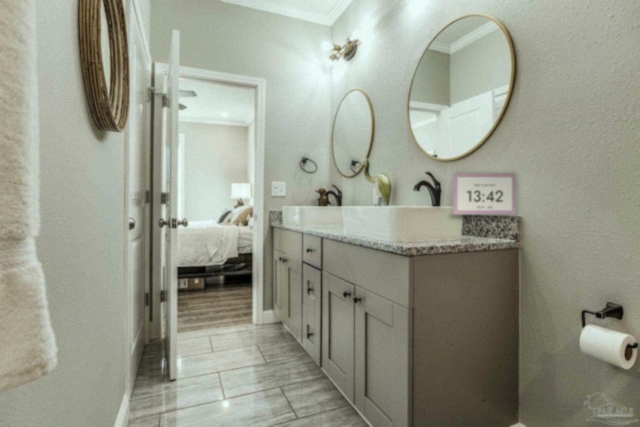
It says 13:42
